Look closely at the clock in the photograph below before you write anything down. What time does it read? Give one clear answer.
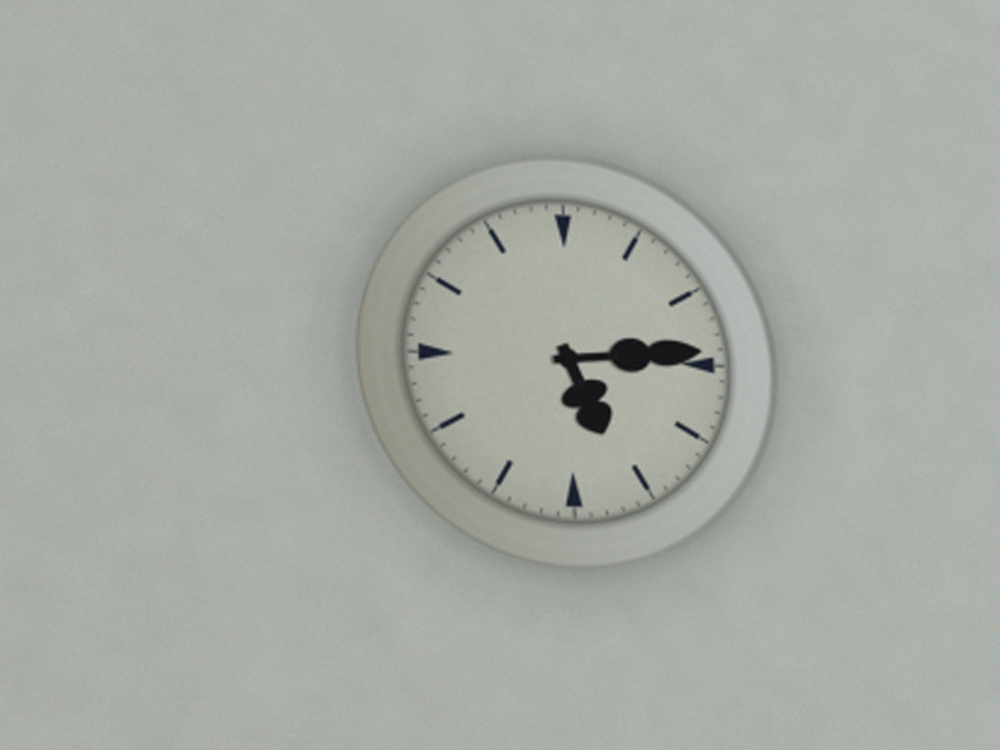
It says 5:14
